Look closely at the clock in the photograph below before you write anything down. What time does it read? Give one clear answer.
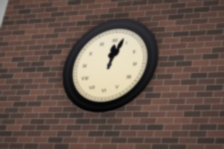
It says 12:03
